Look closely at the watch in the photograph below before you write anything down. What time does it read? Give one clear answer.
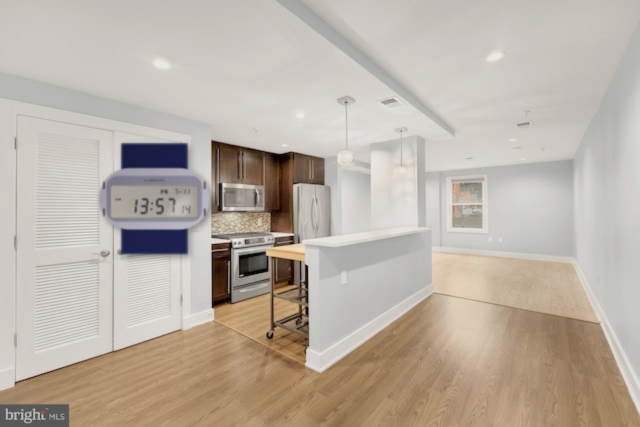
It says 13:57
